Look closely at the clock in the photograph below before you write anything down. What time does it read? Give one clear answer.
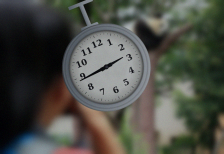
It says 2:44
